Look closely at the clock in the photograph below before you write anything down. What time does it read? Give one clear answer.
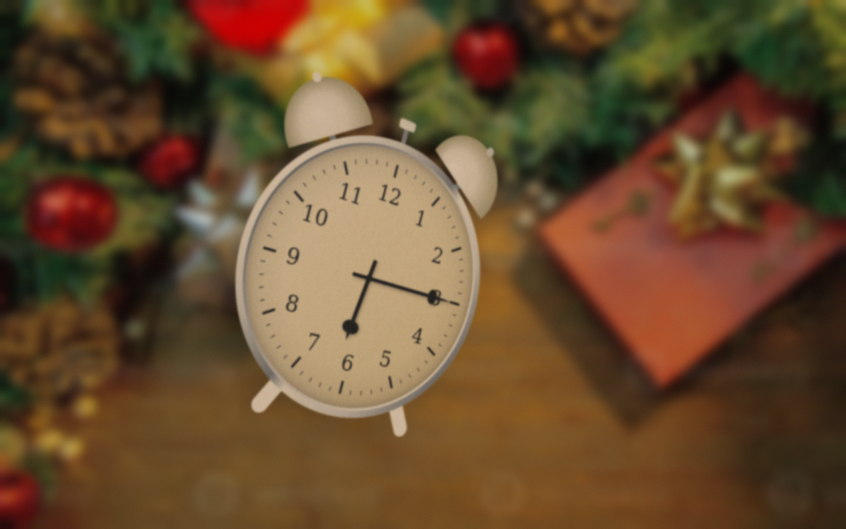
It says 6:15
